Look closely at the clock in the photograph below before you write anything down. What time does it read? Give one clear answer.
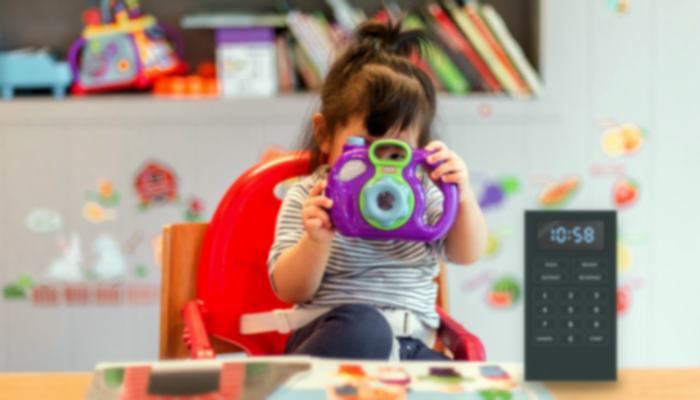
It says 10:58
